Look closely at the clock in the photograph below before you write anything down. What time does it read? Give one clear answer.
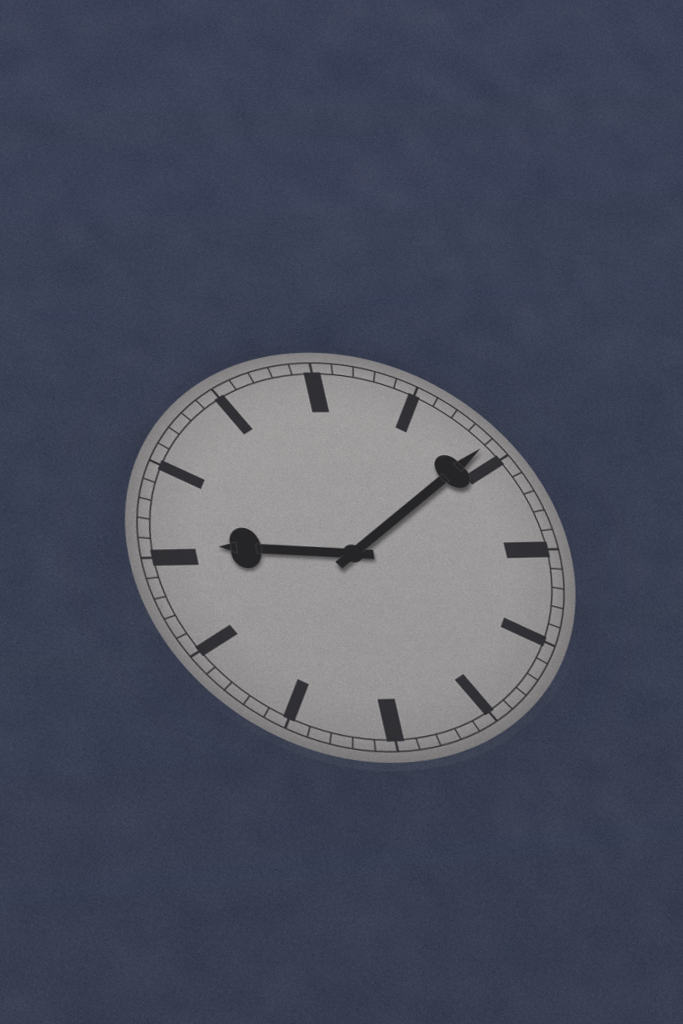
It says 9:09
